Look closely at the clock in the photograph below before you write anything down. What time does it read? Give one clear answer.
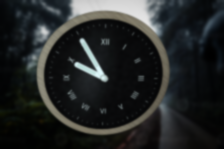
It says 9:55
